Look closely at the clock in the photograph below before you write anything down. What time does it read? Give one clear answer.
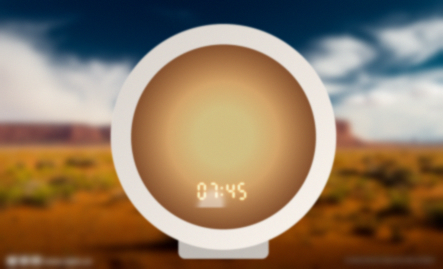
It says 7:45
